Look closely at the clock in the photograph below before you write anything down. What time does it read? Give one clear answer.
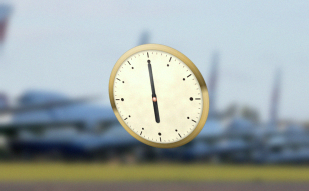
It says 6:00
